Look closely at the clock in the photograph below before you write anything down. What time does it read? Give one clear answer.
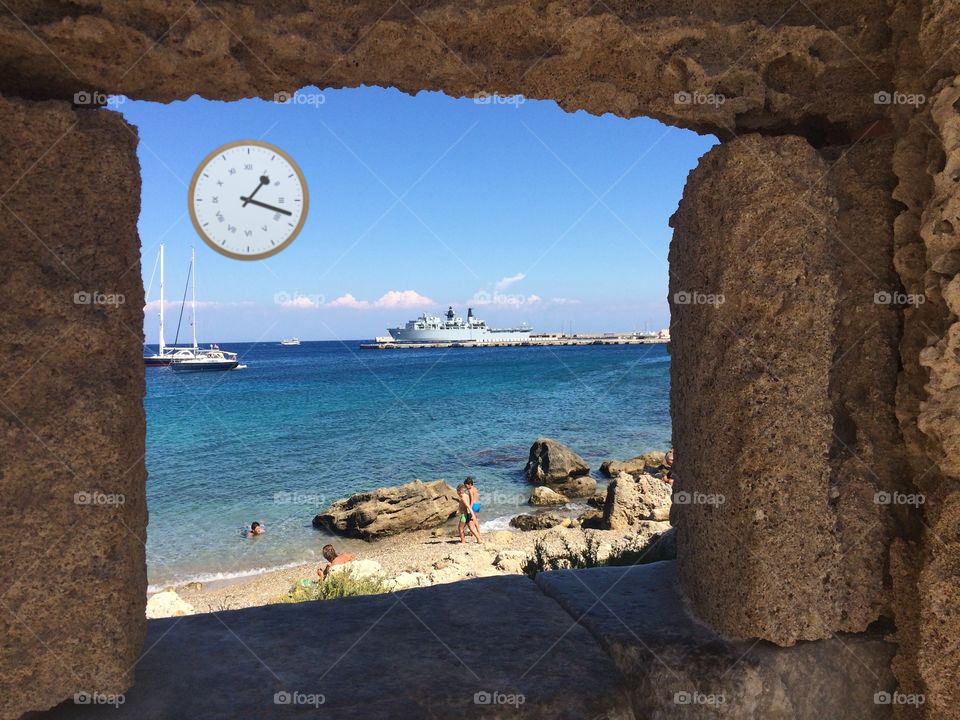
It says 1:18
